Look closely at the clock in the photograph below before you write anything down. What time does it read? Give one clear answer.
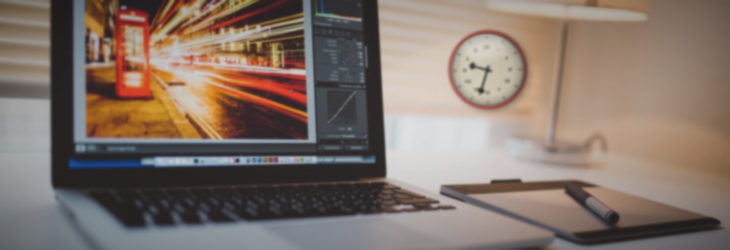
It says 9:33
